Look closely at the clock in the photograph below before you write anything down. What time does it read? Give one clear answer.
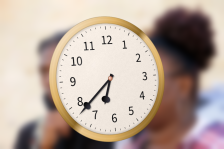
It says 6:38
